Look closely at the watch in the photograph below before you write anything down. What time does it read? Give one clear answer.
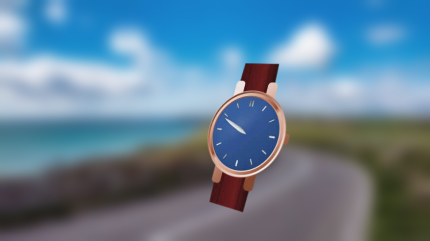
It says 9:49
